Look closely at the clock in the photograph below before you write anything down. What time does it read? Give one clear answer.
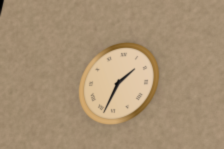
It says 1:33
